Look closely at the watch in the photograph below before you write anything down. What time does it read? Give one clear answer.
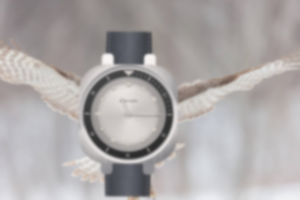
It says 11:15
